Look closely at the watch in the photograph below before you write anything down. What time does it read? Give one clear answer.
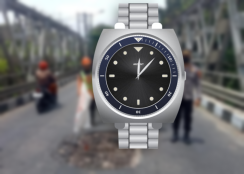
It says 12:07
